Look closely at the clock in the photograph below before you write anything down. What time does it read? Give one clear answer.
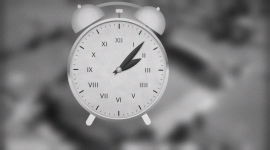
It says 2:07
